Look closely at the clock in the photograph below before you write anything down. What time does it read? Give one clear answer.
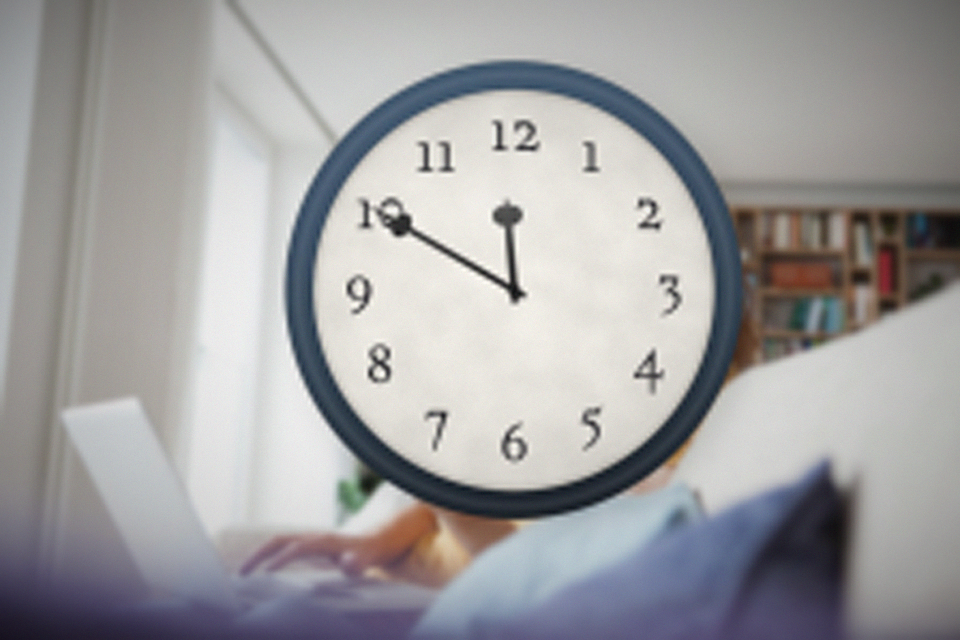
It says 11:50
